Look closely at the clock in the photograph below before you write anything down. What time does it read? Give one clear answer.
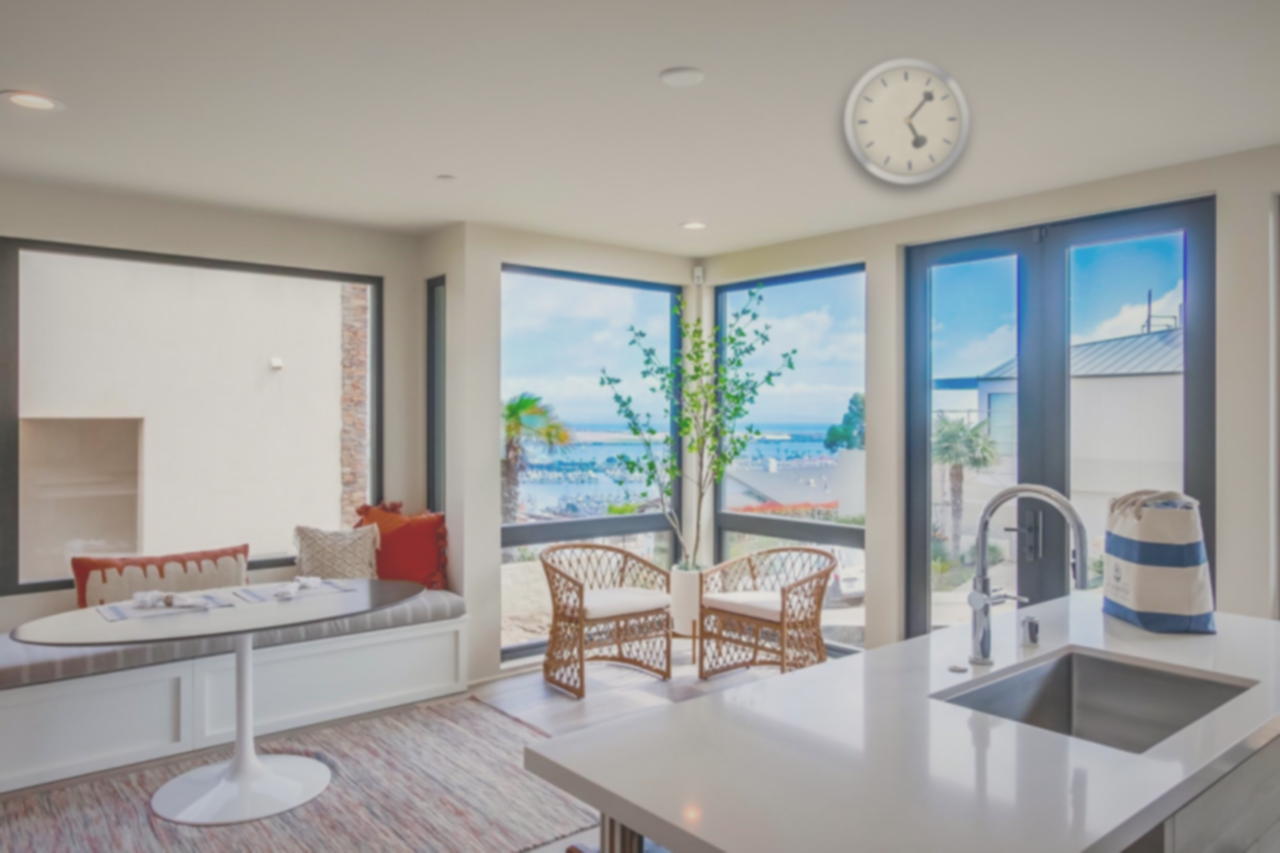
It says 5:07
